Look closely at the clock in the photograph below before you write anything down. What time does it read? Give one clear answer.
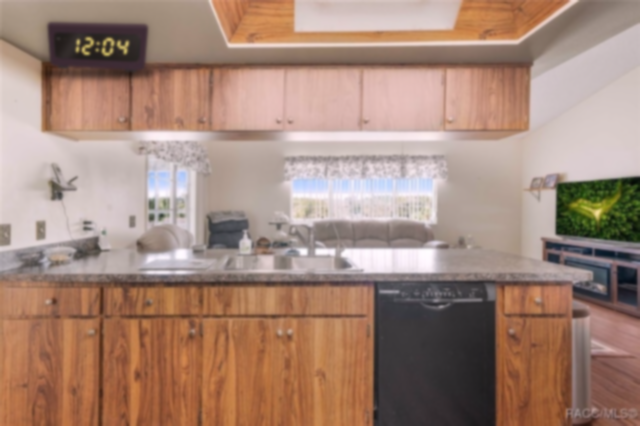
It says 12:04
